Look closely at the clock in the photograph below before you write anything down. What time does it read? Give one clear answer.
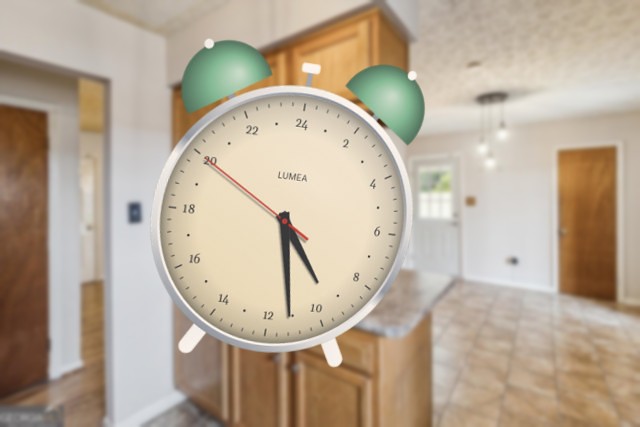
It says 9:27:50
